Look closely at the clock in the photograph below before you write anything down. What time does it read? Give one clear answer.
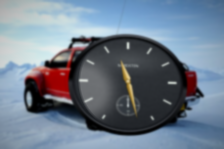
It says 11:28
